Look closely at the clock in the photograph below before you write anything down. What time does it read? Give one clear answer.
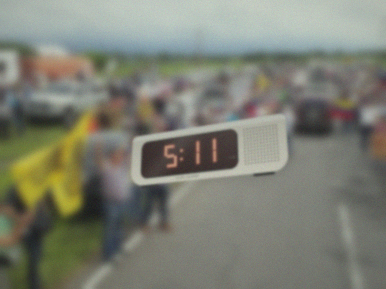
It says 5:11
